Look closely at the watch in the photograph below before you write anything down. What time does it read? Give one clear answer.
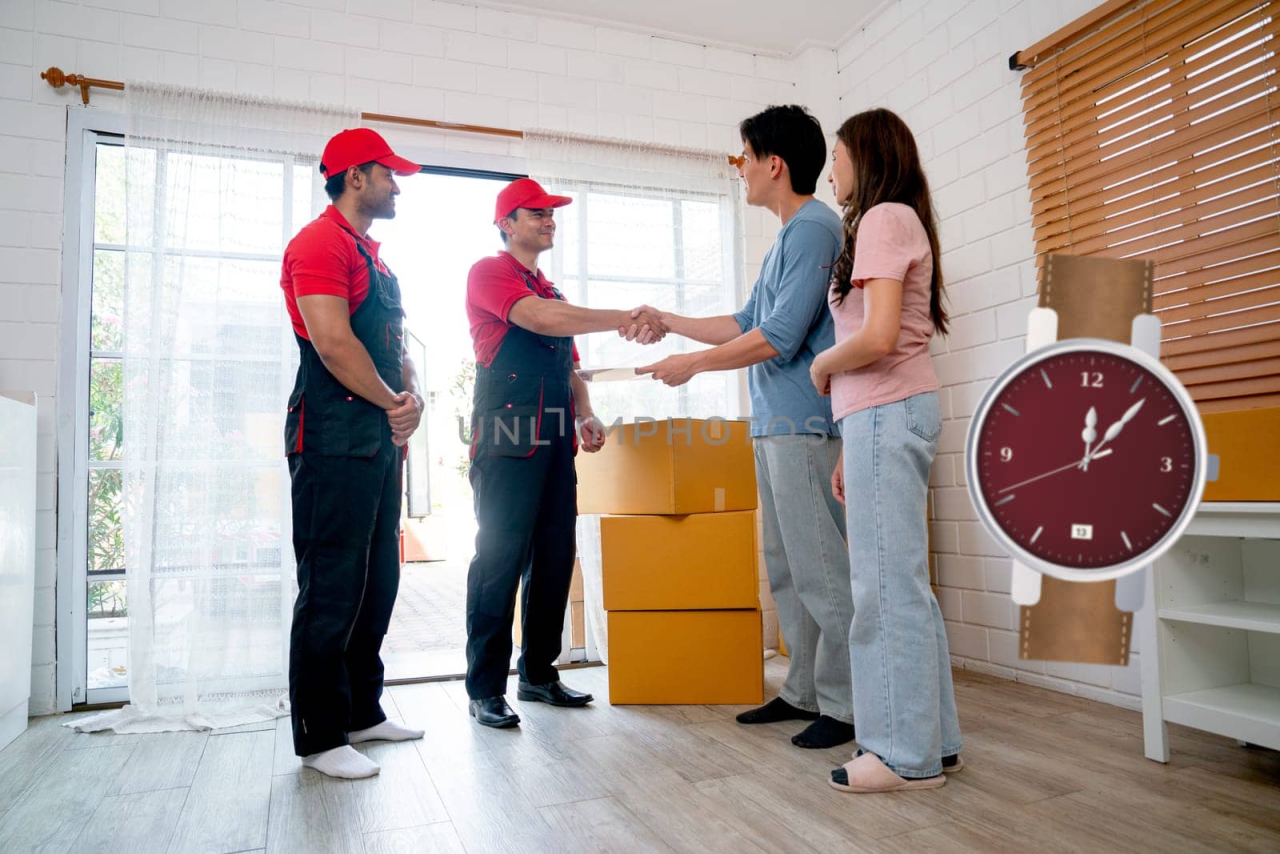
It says 12:06:41
